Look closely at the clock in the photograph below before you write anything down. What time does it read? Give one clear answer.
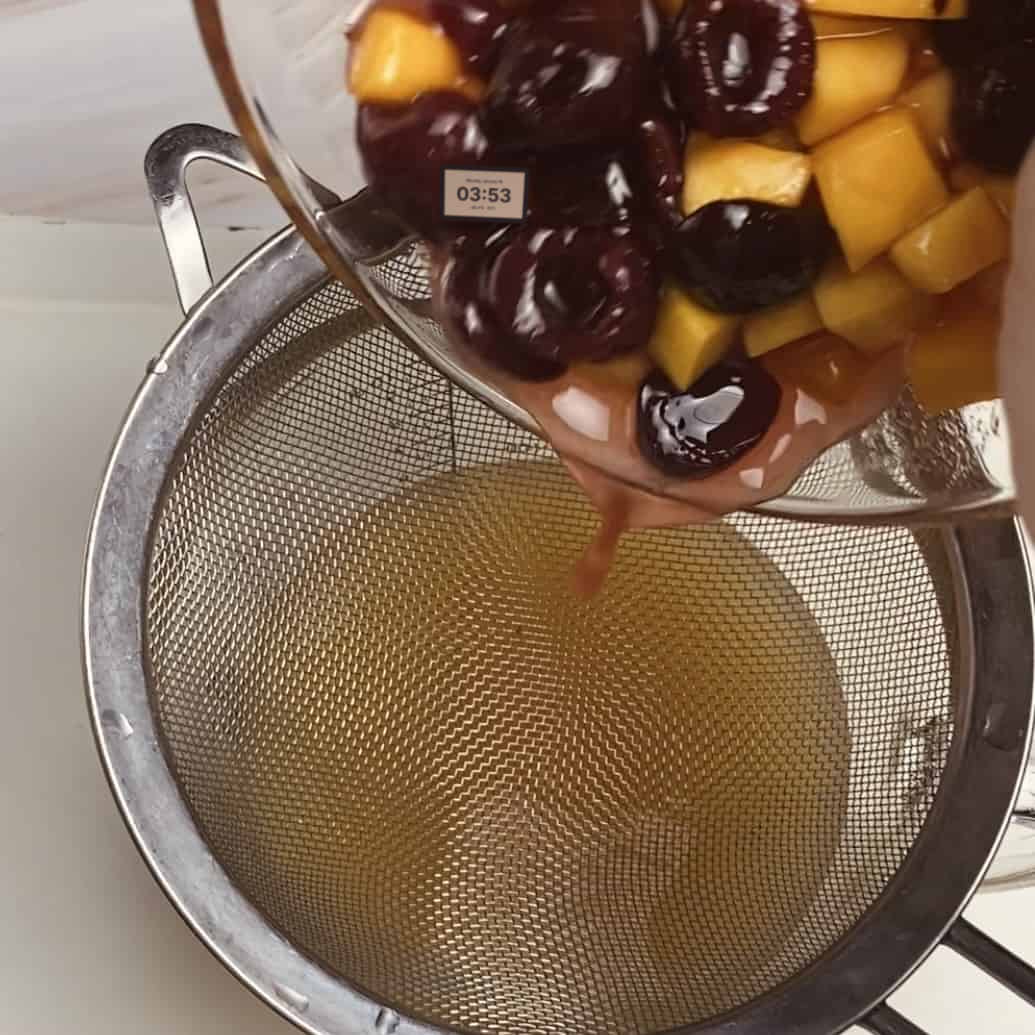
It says 3:53
